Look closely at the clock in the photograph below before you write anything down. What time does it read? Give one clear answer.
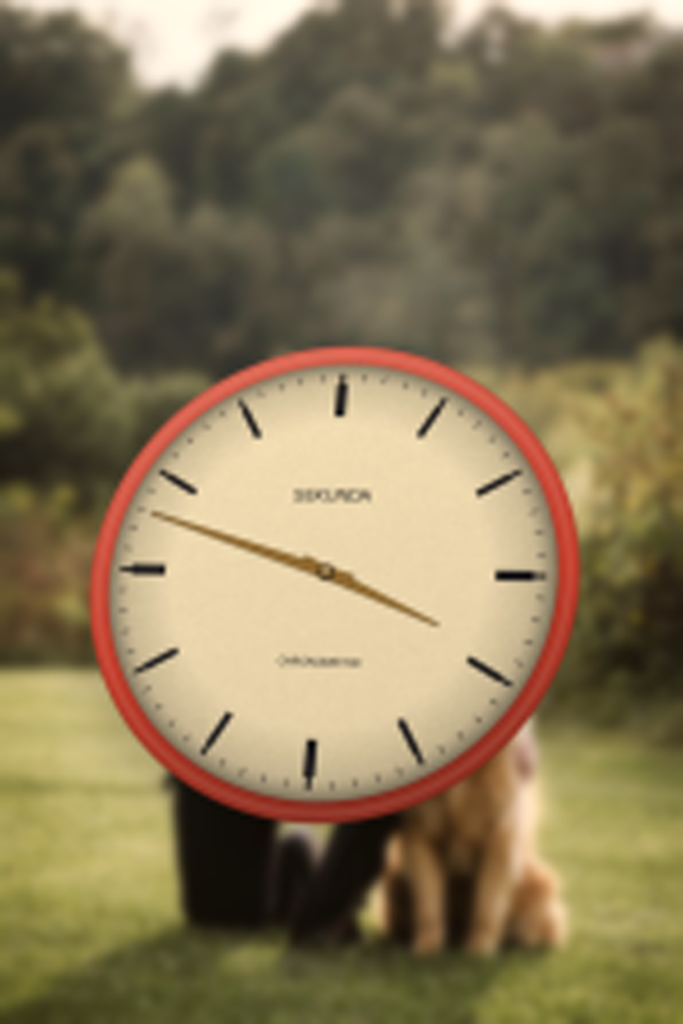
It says 3:48
